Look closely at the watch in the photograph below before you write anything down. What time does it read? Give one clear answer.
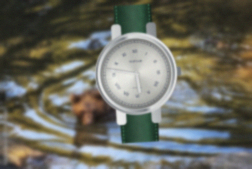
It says 5:47
